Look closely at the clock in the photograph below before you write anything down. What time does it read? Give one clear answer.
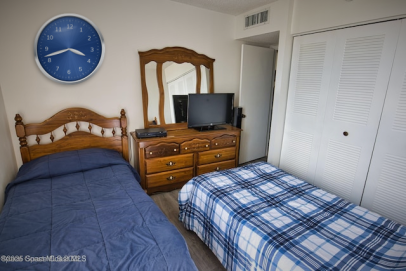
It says 3:42
